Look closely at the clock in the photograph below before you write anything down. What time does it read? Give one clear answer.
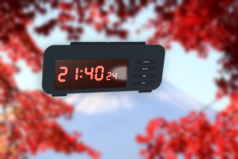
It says 21:40:24
